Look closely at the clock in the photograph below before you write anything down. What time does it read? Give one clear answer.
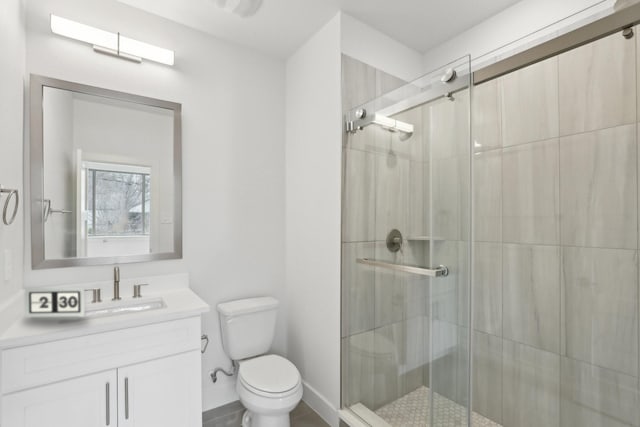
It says 2:30
